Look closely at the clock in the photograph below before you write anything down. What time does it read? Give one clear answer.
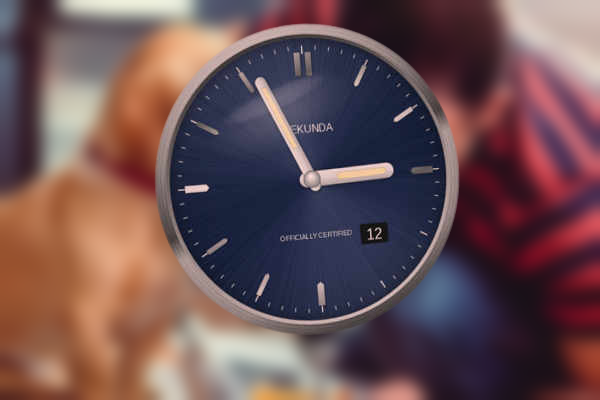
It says 2:56
